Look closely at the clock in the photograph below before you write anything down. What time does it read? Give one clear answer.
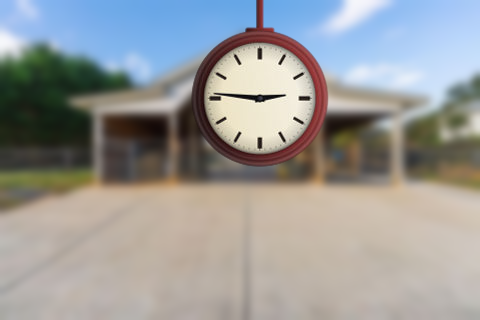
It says 2:46
